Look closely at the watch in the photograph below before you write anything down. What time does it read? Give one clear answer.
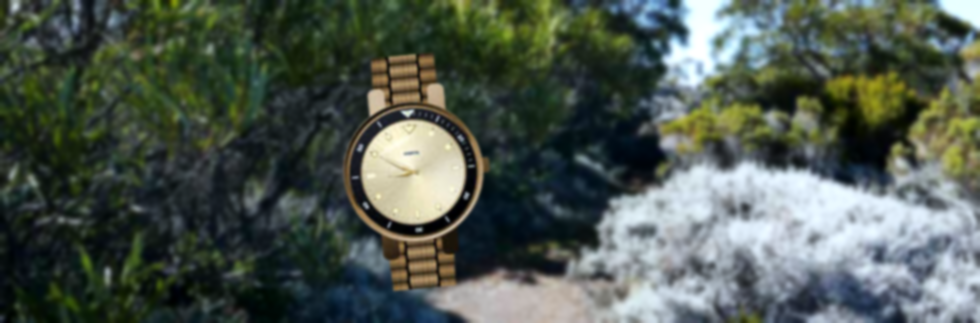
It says 8:50
